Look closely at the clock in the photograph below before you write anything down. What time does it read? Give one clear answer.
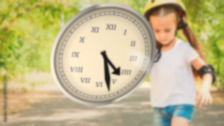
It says 4:27
